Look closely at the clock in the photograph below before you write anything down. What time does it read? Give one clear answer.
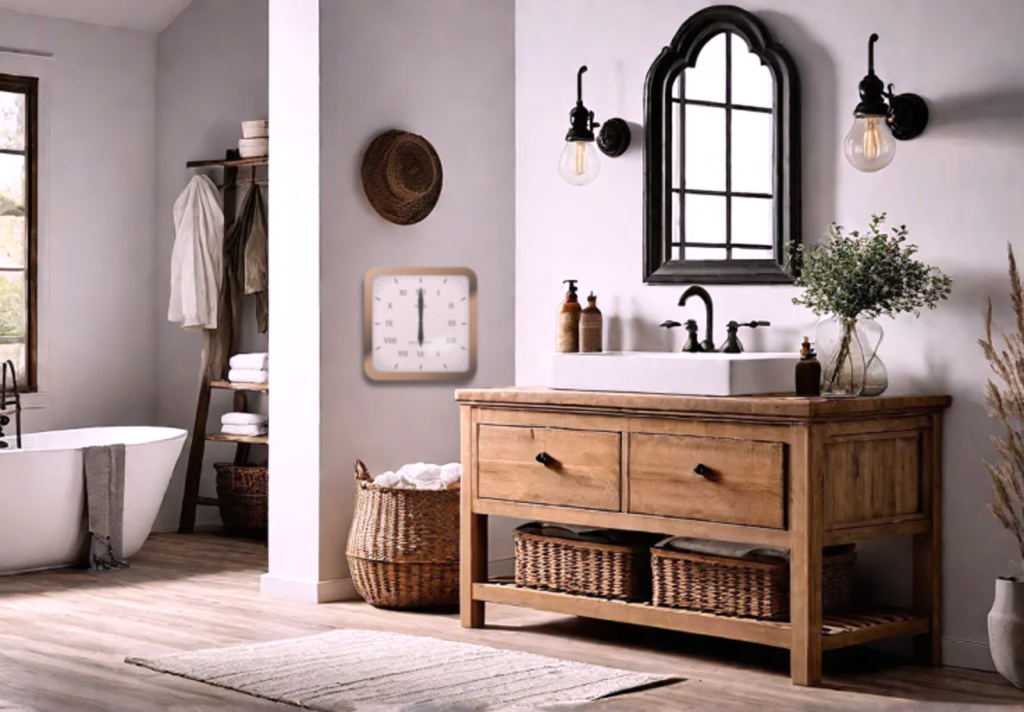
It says 6:00
